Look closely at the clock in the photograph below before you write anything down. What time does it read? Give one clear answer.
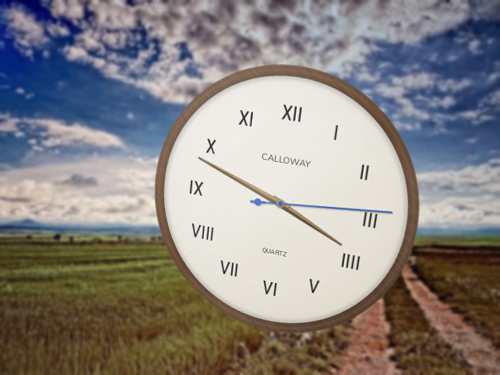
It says 3:48:14
